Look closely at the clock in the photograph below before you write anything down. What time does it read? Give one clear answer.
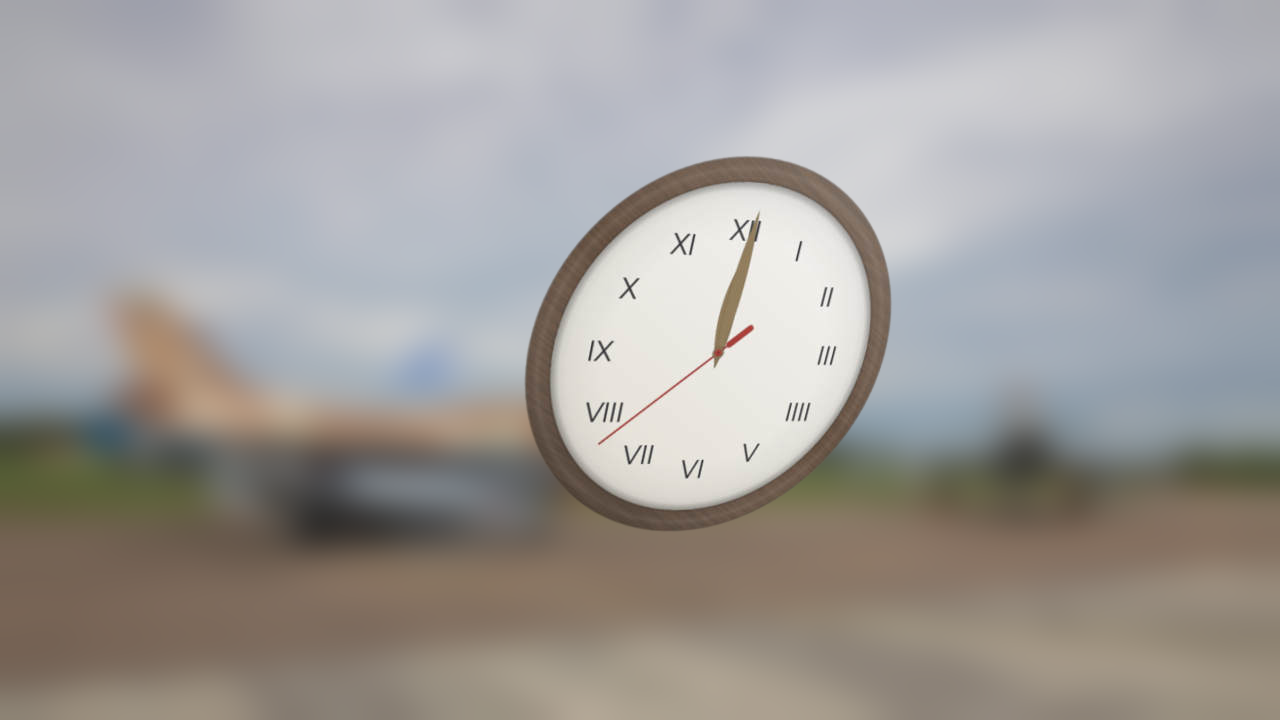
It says 12:00:38
